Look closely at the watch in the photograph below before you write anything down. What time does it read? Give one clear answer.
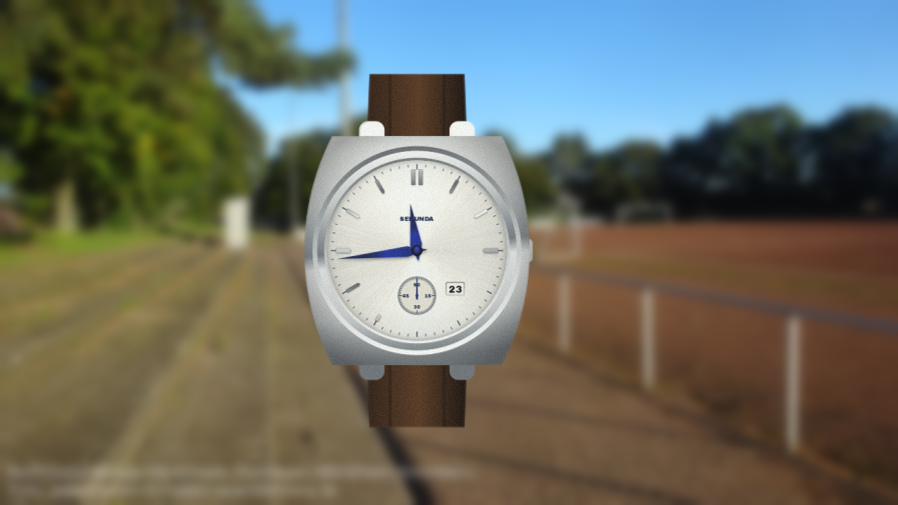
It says 11:44
